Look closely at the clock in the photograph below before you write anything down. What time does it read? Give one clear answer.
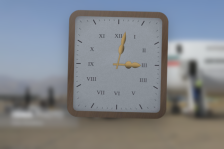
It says 3:02
